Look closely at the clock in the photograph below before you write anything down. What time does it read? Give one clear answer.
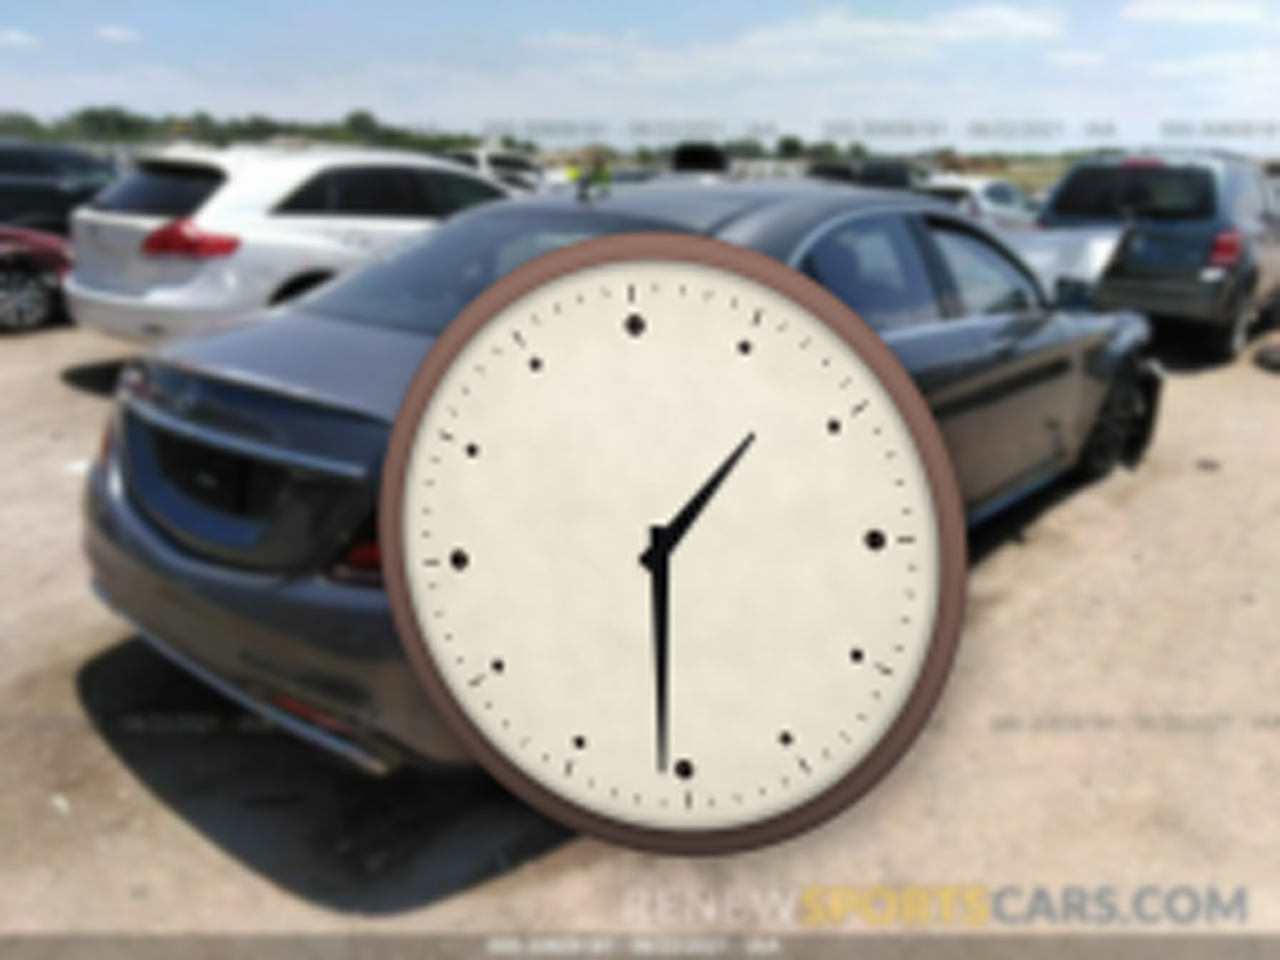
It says 1:31
